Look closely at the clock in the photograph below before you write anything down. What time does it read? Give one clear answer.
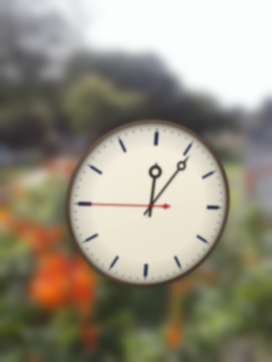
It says 12:05:45
